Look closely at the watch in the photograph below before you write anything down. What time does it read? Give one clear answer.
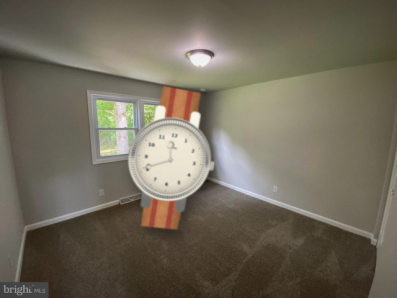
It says 11:41
